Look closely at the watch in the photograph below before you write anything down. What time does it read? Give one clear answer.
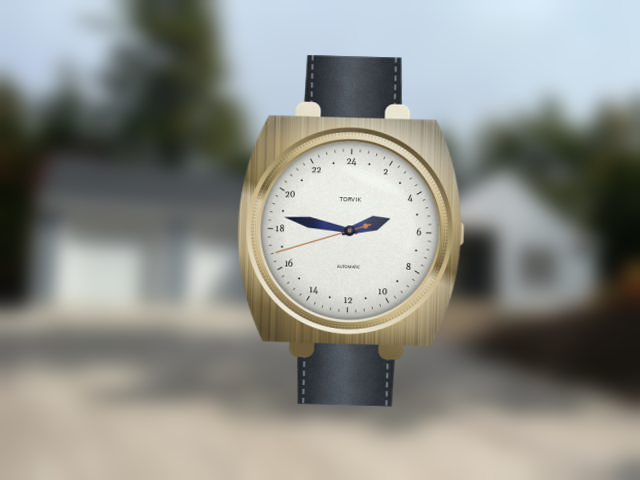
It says 4:46:42
